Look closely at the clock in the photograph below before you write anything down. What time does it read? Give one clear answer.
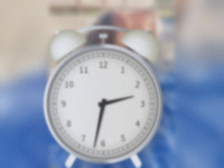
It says 2:32
